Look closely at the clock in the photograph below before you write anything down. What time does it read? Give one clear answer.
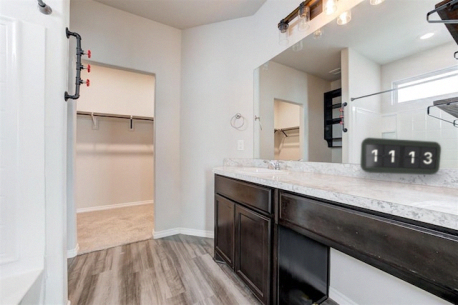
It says 11:13
